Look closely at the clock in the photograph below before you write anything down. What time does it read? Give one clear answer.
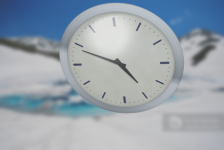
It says 4:49
